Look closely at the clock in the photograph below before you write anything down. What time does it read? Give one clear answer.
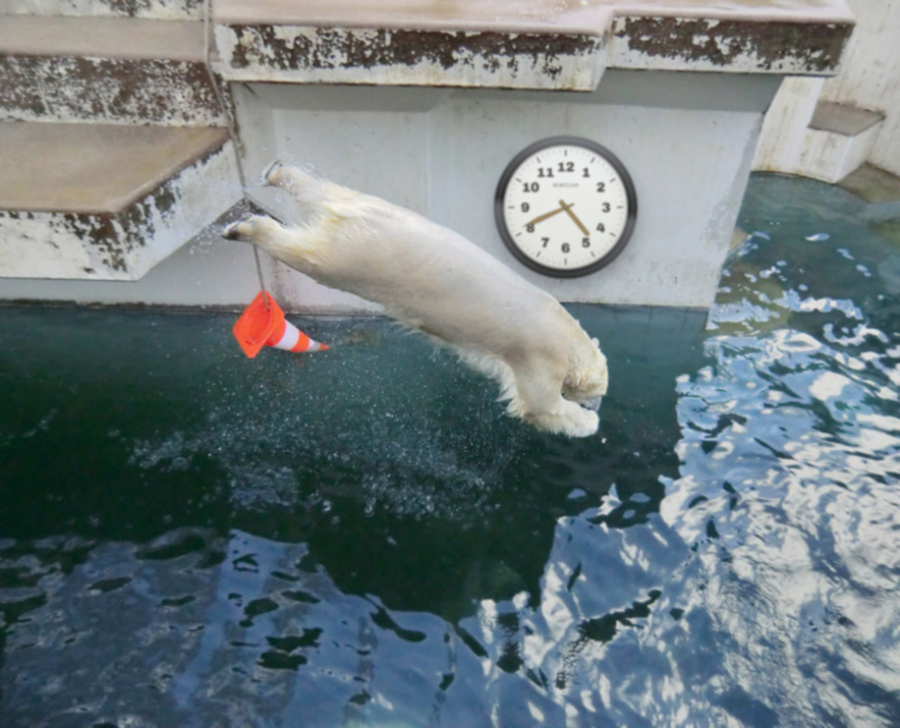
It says 4:41
